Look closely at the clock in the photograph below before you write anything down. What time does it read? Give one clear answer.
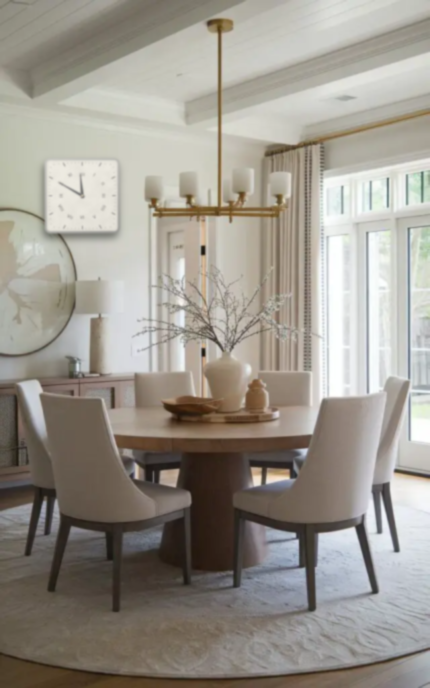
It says 11:50
